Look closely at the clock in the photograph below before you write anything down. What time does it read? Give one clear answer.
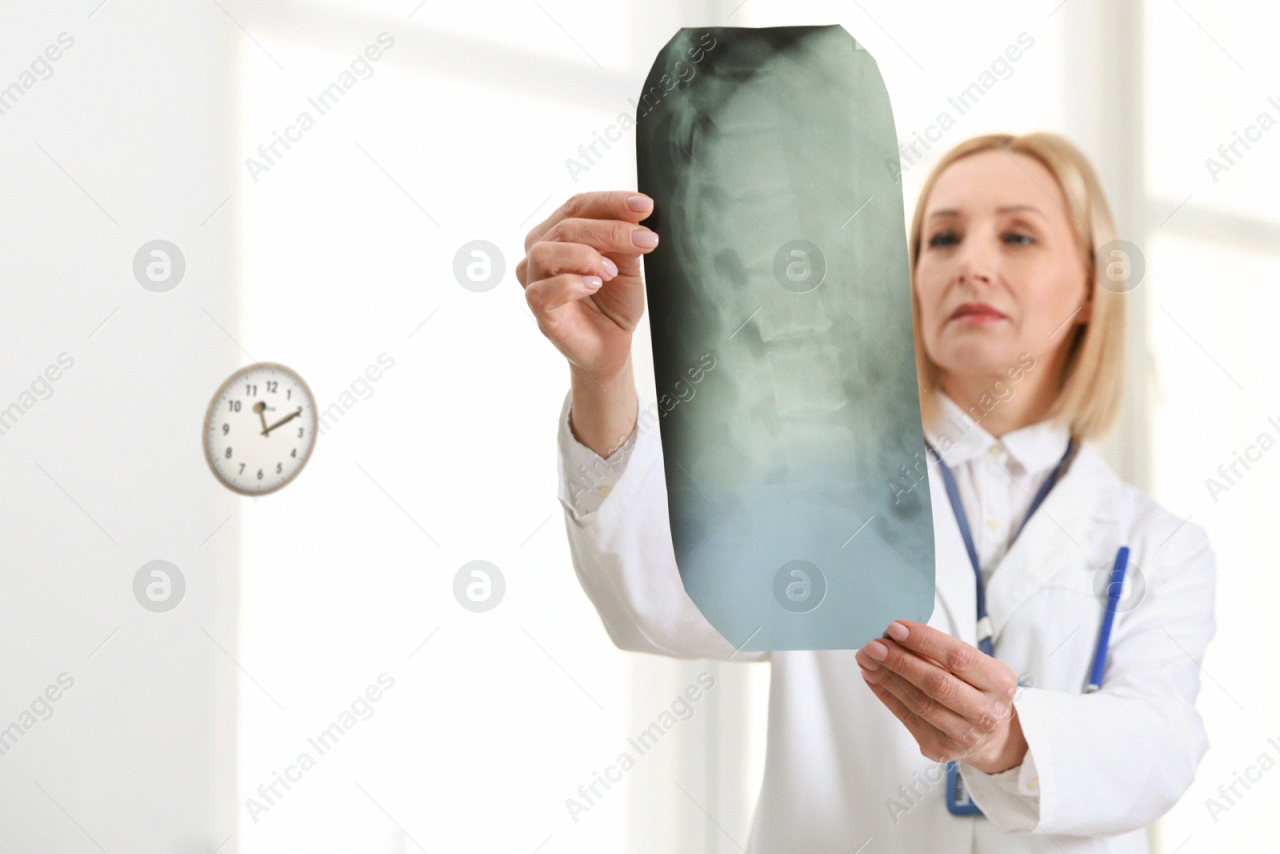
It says 11:10
